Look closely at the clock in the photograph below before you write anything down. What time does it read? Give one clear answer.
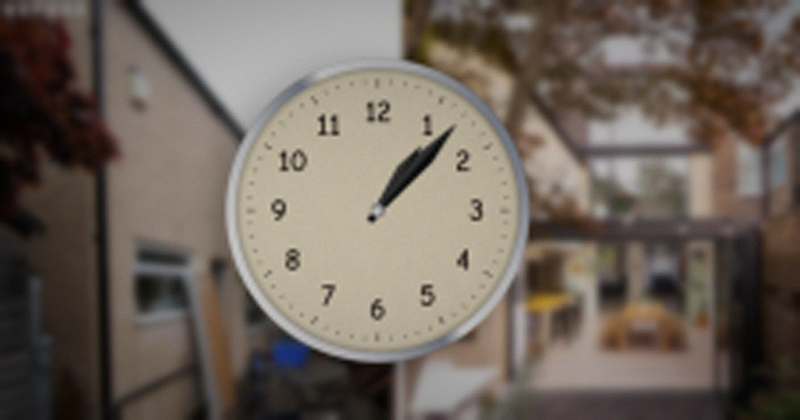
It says 1:07
